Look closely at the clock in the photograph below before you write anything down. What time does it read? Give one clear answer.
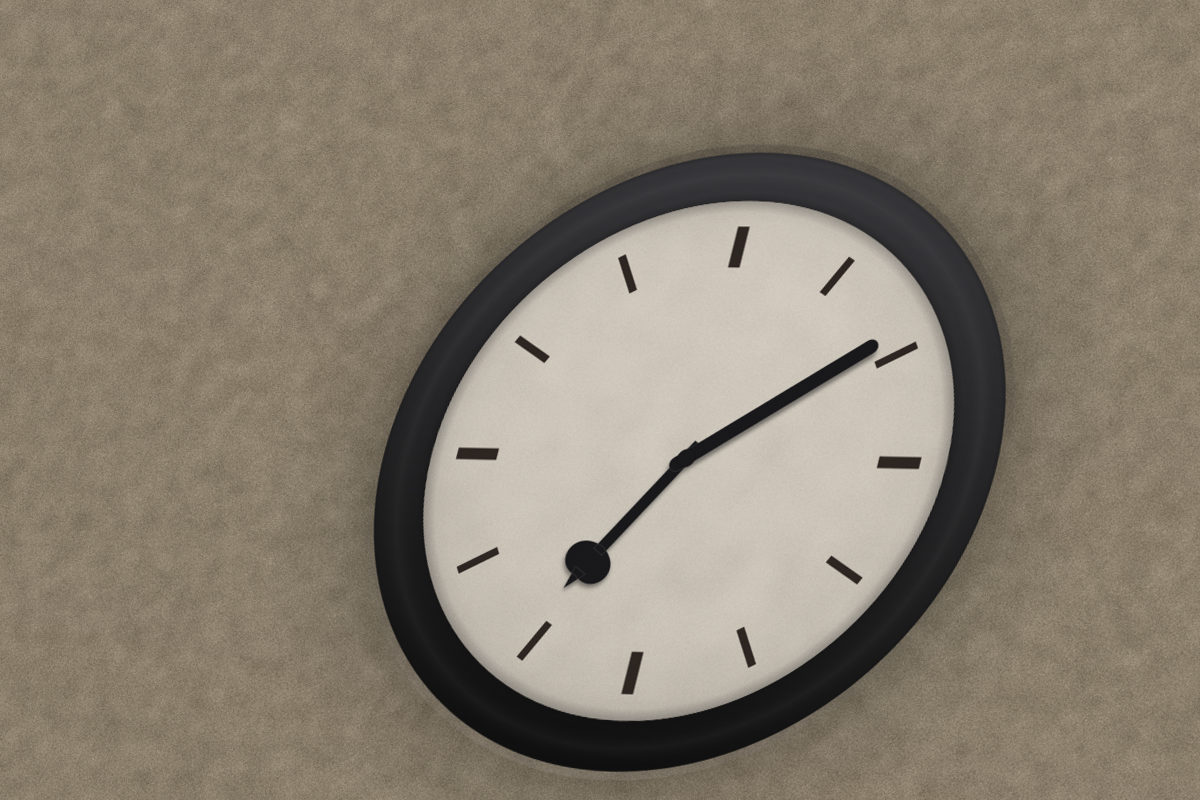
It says 7:09
